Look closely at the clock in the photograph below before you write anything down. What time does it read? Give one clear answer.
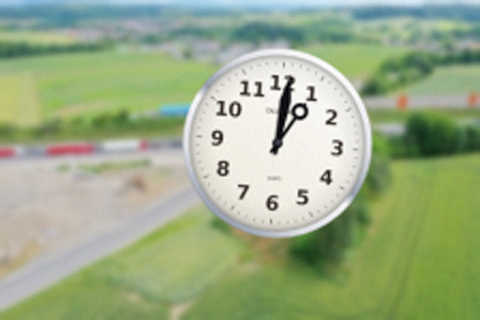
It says 1:01
